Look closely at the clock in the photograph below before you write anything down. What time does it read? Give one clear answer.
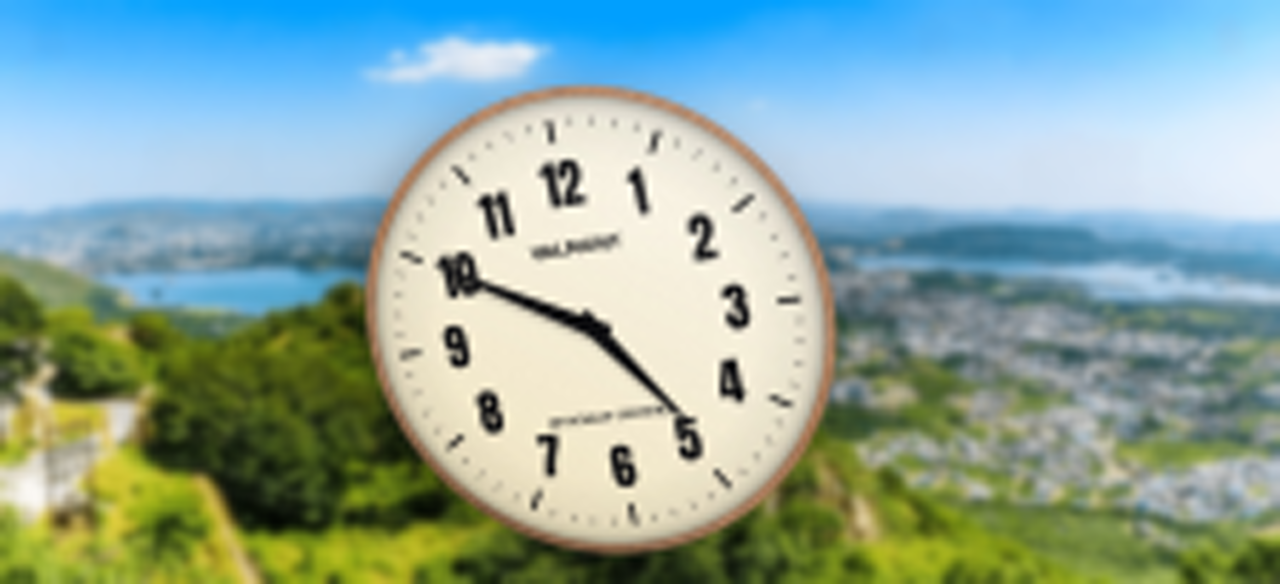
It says 4:50
